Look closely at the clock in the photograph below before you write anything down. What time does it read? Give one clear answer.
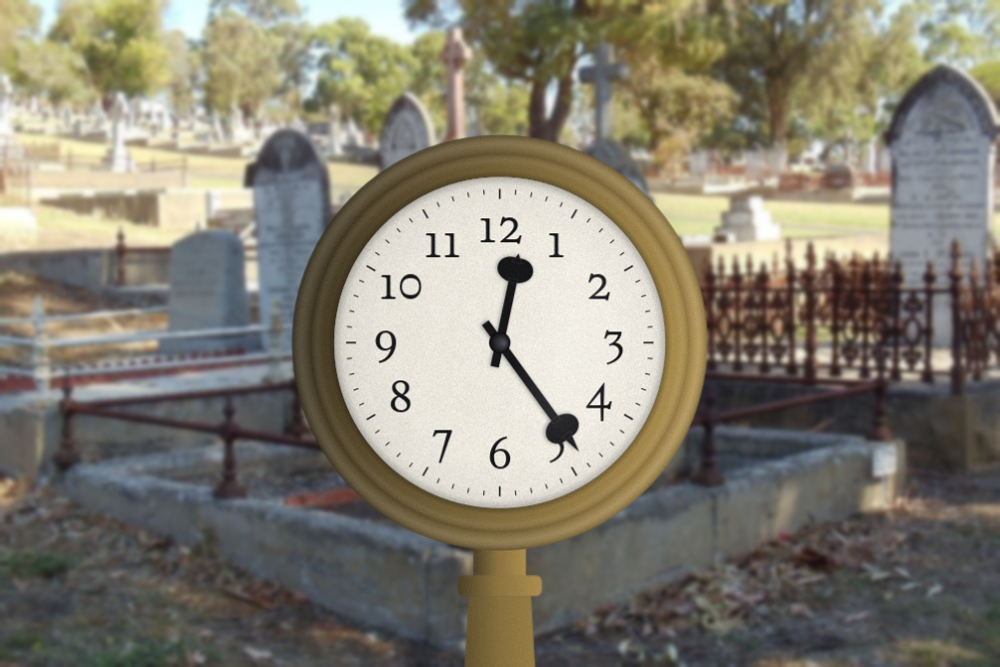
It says 12:24
